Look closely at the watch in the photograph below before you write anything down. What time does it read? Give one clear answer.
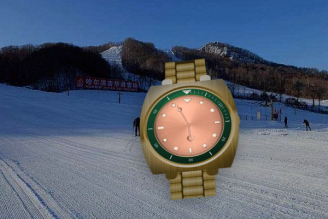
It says 5:56
